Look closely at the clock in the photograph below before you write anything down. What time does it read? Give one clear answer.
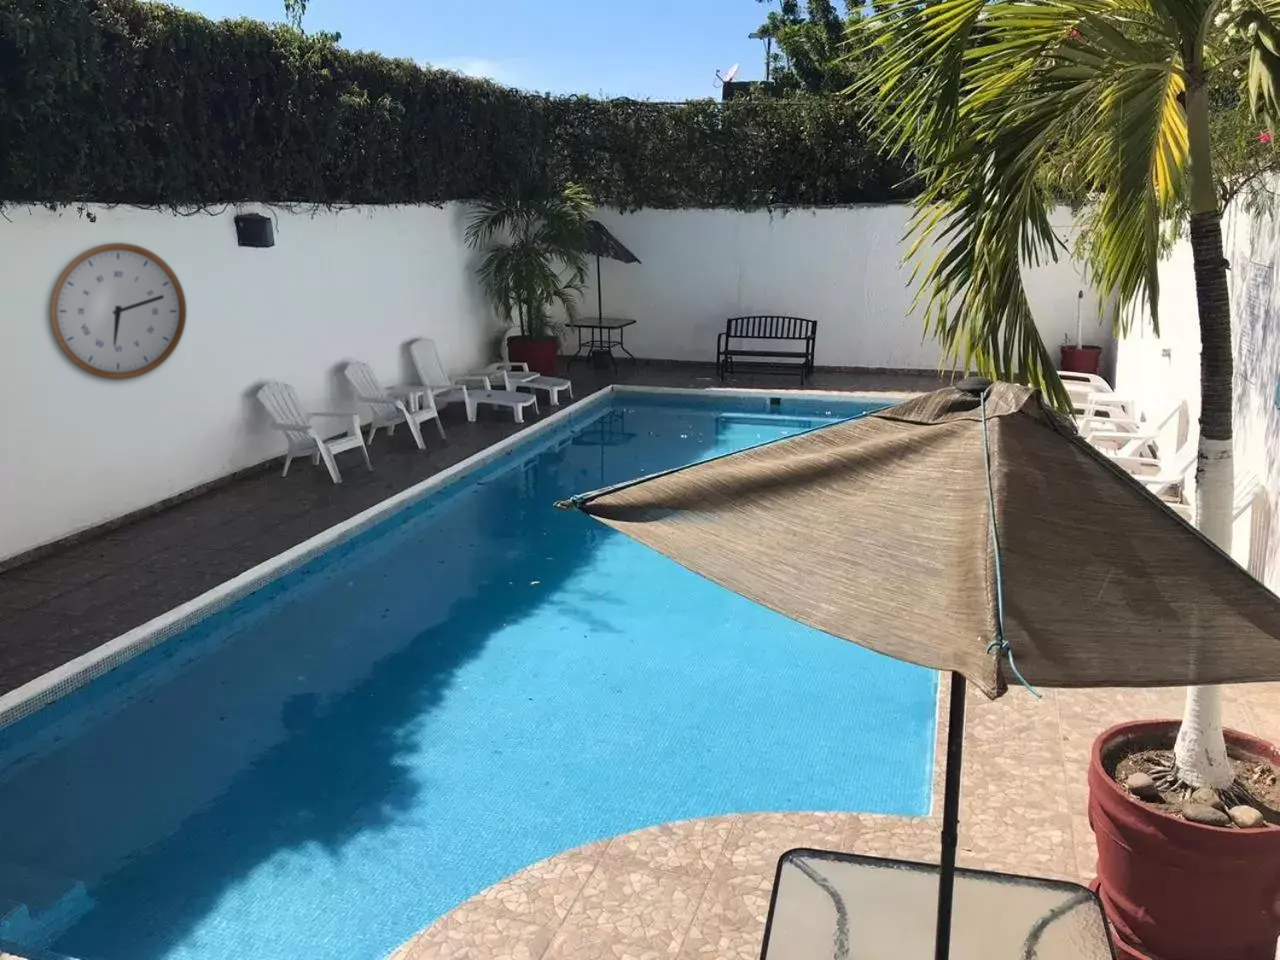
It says 6:12
